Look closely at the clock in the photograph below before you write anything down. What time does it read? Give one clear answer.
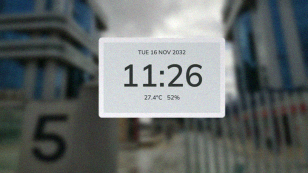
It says 11:26
